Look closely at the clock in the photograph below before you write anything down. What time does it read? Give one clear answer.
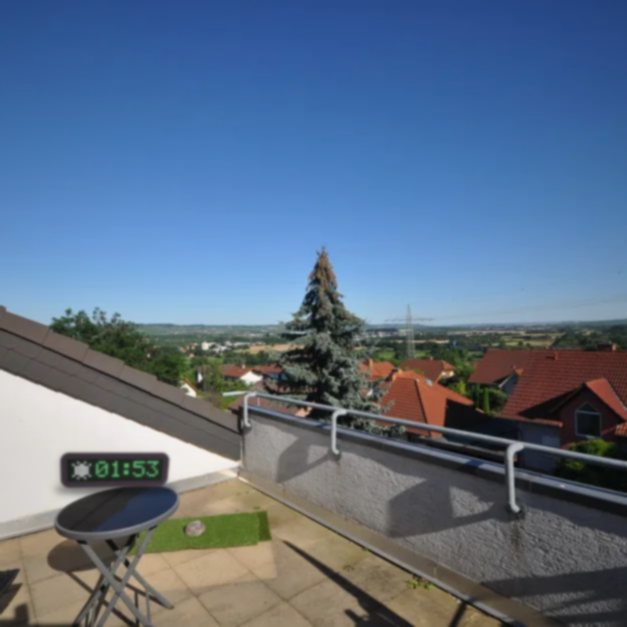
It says 1:53
